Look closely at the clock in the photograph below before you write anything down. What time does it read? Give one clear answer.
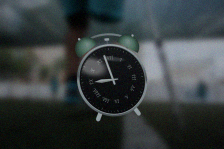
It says 8:58
